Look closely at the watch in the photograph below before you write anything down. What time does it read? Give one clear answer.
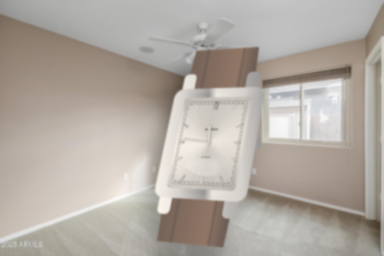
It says 11:46
